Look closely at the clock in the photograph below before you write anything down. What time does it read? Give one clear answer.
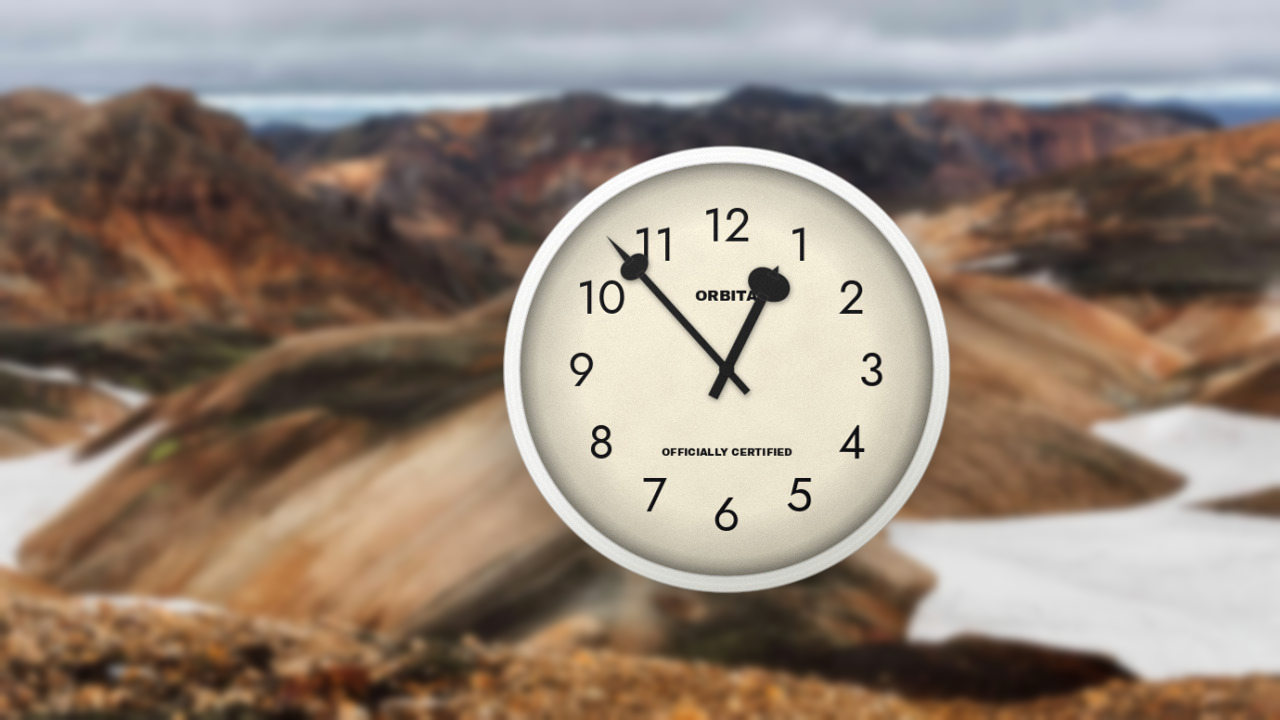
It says 12:53
